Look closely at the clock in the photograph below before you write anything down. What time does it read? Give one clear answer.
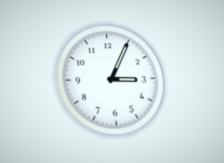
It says 3:05
